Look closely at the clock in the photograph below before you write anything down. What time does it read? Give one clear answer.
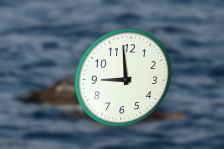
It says 8:58
